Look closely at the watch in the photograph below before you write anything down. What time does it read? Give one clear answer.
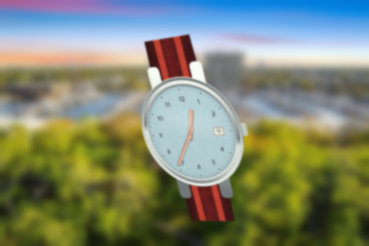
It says 12:36
